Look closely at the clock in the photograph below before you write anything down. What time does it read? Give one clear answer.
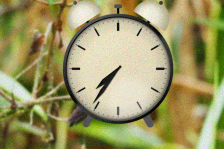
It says 7:36
